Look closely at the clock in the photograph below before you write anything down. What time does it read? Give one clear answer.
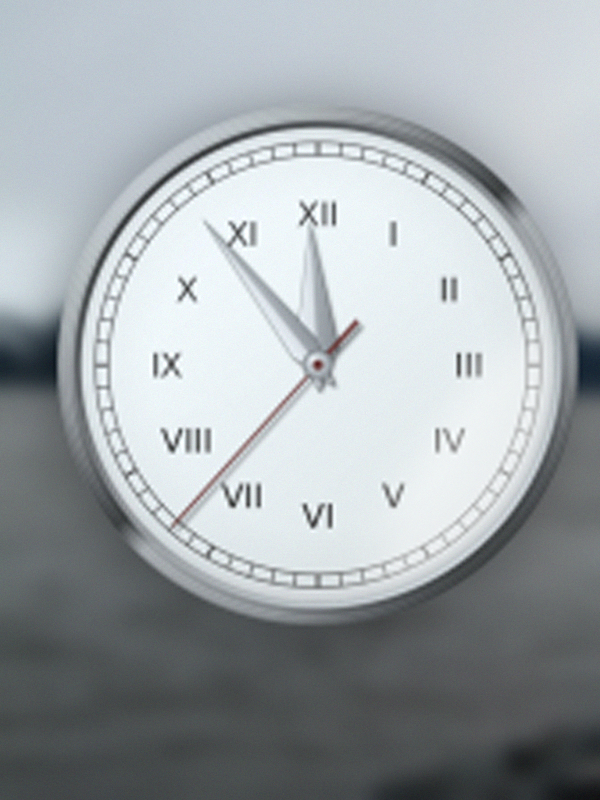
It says 11:53:37
